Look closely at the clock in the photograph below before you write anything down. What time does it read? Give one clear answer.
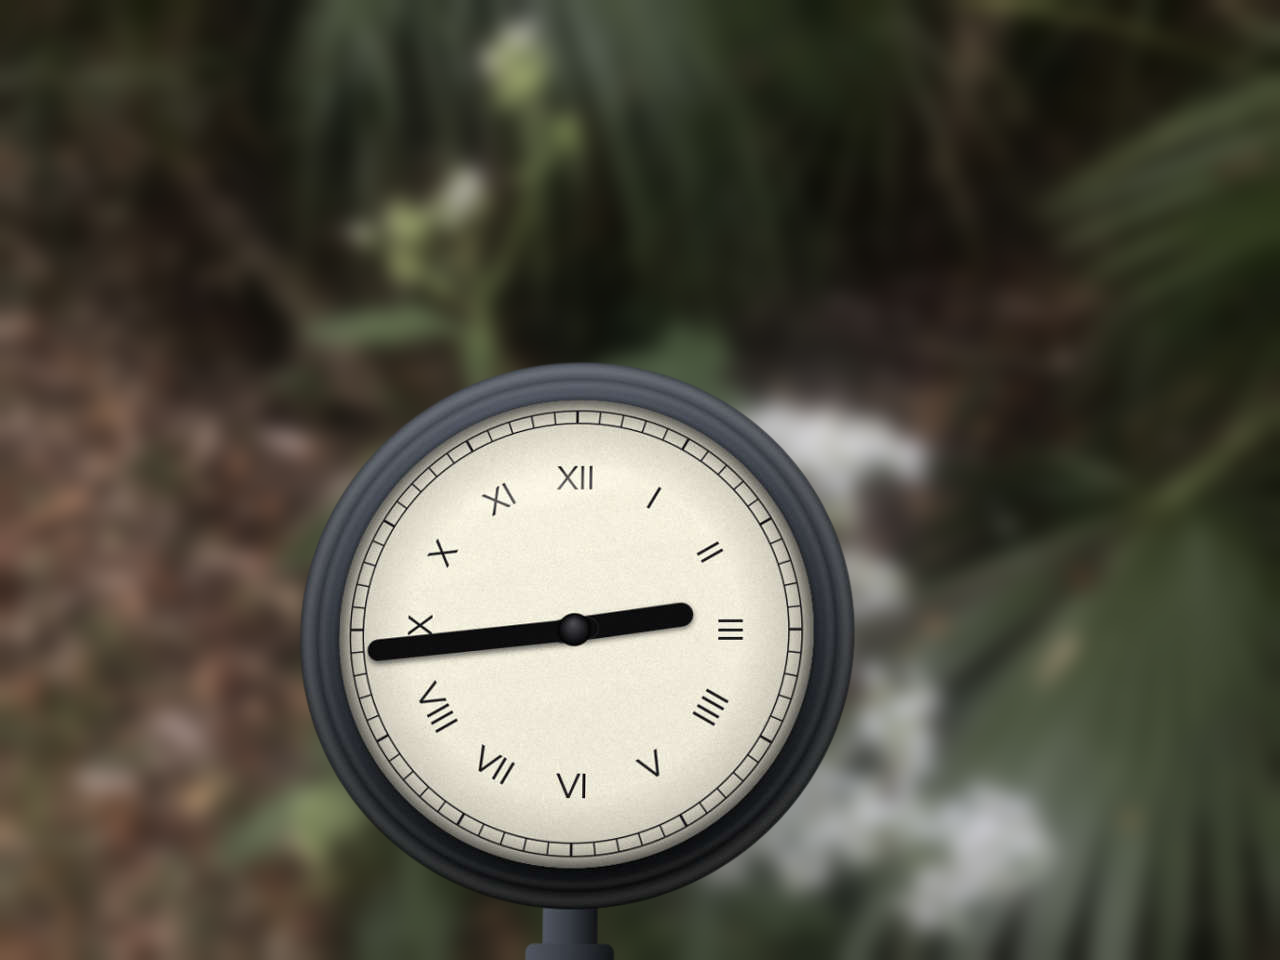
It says 2:44
